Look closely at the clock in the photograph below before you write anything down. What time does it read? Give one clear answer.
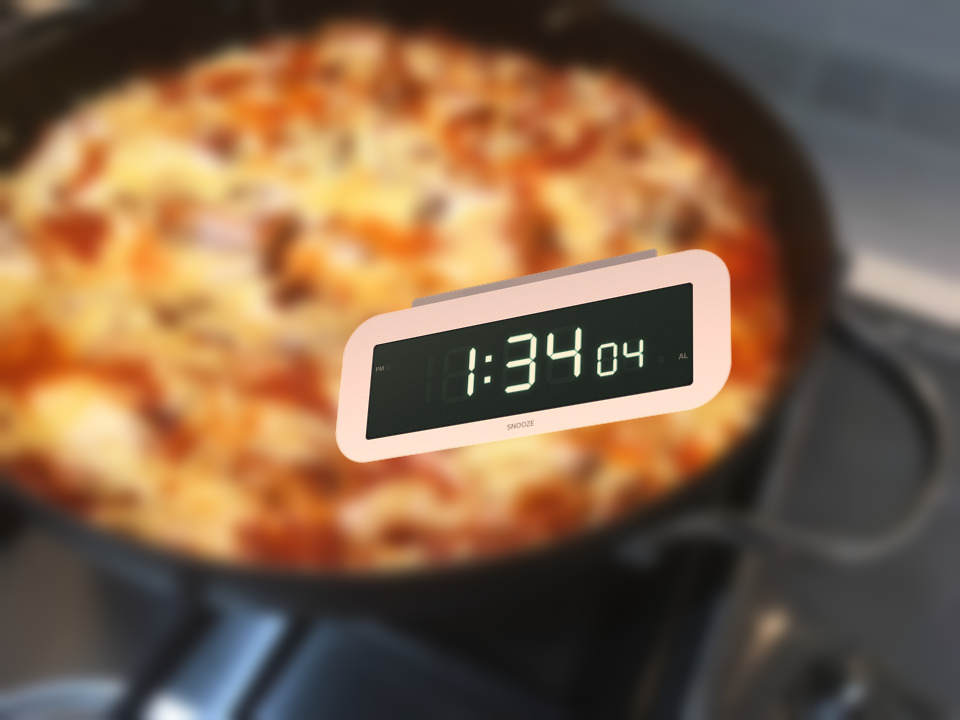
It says 1:34:04
